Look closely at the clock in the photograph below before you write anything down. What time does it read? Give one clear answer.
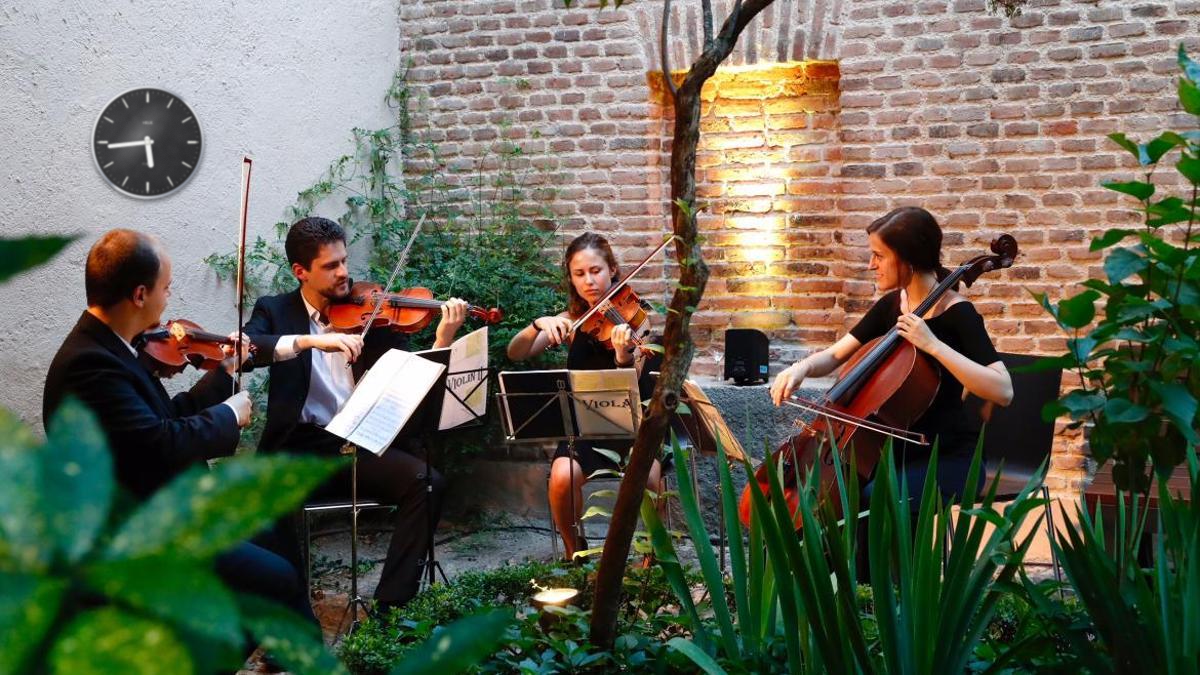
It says 5:44
